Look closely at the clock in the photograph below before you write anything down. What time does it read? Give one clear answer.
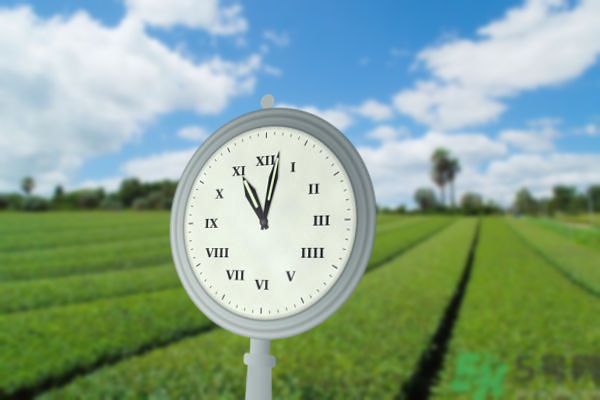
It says 11:02
